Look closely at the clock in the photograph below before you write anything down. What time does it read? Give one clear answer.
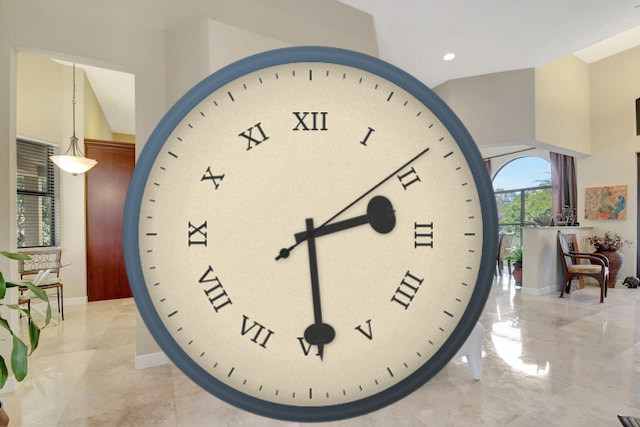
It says 2:29:09
